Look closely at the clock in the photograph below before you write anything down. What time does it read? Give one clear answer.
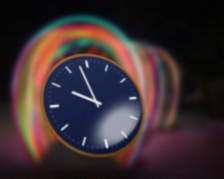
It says 9:58
